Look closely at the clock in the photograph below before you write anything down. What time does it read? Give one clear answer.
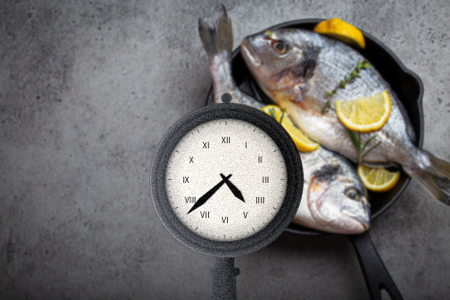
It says 4:38
